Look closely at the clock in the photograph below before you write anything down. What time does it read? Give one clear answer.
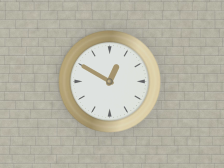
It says 12:50
